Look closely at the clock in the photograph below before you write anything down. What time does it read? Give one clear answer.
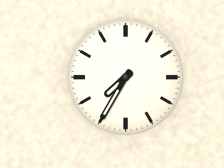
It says 7:35
